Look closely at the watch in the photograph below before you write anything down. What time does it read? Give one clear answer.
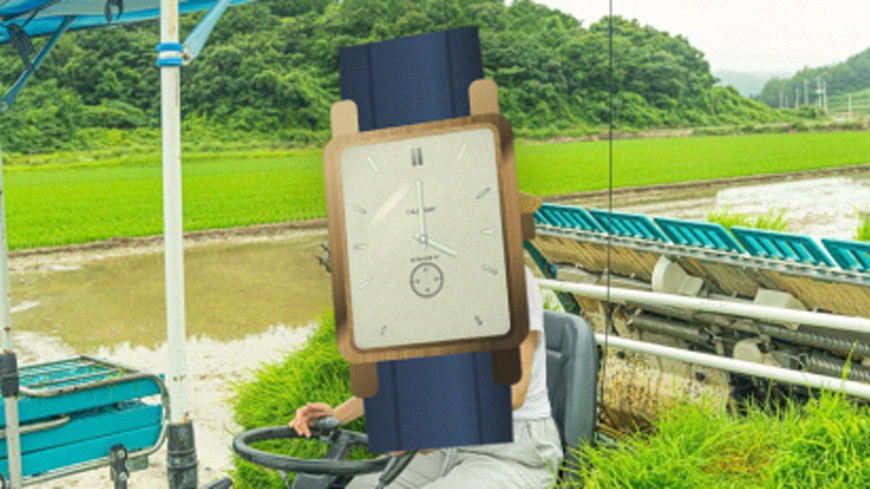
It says 4:00
